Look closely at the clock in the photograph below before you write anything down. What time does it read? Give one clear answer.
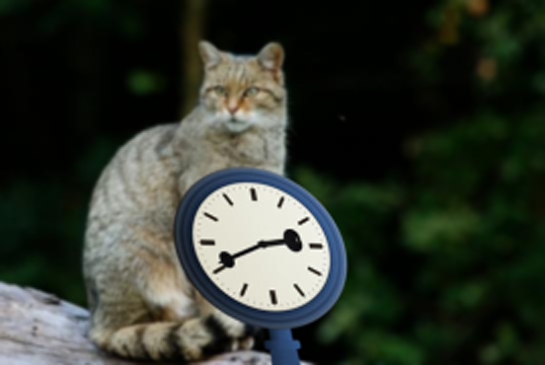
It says 2:41
